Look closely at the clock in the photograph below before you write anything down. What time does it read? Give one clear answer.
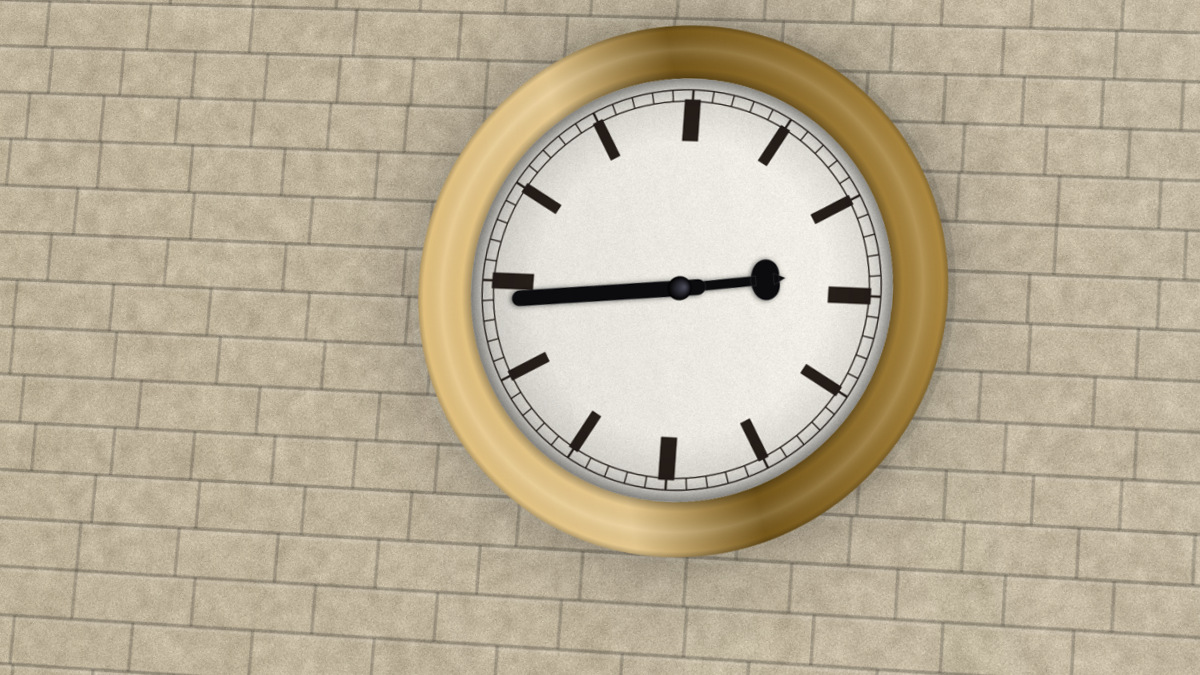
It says 2:44
